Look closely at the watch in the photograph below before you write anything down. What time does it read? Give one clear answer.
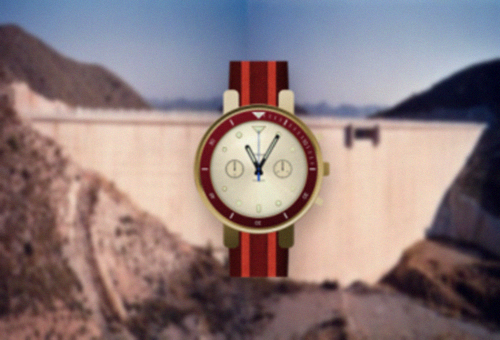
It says 11:05
